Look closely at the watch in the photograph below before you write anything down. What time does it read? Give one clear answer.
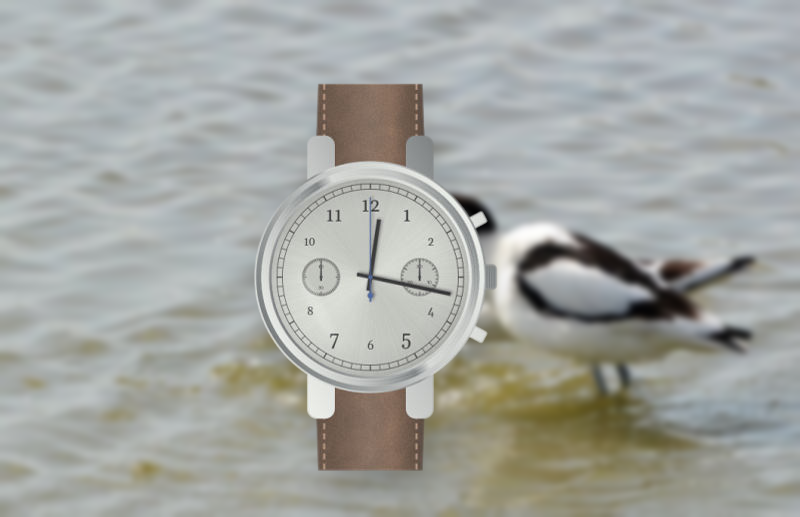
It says 12:17
